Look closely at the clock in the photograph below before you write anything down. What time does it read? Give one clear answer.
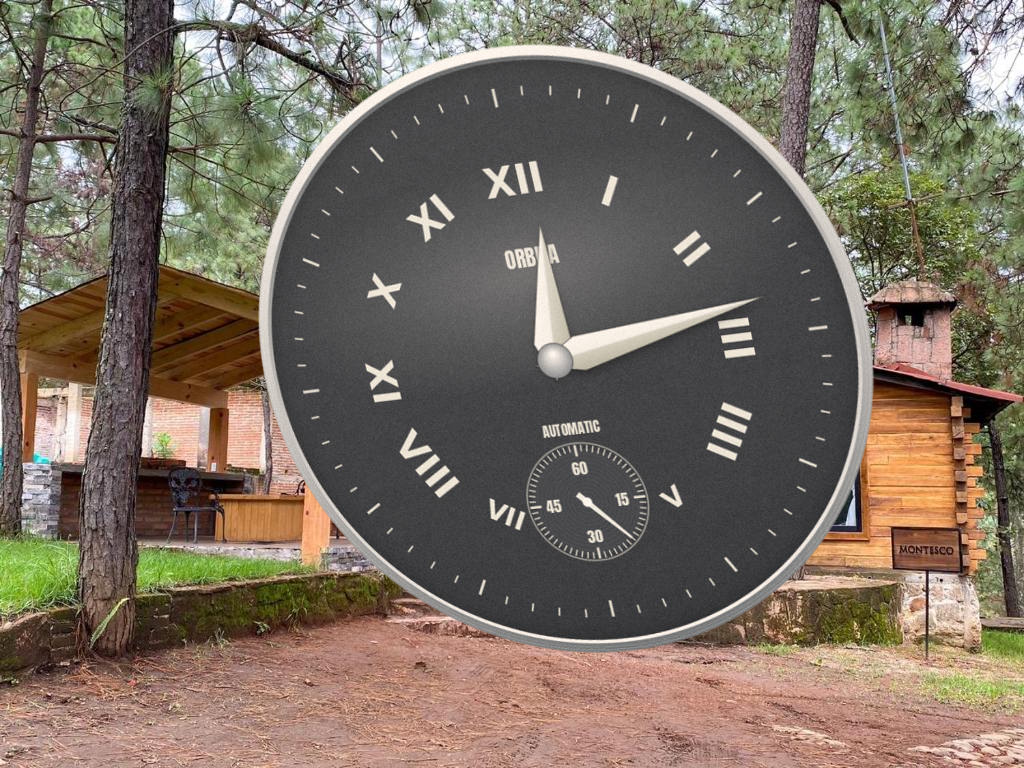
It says 12:13:23
